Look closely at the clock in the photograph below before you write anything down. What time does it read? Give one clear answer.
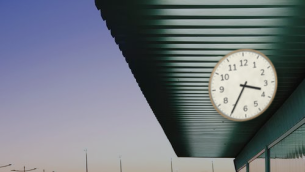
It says 3:35
